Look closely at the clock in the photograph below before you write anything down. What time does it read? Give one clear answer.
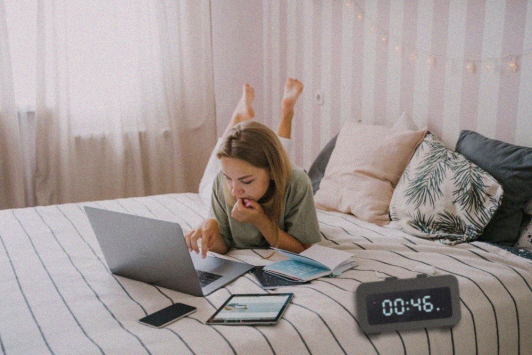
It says 0:46
